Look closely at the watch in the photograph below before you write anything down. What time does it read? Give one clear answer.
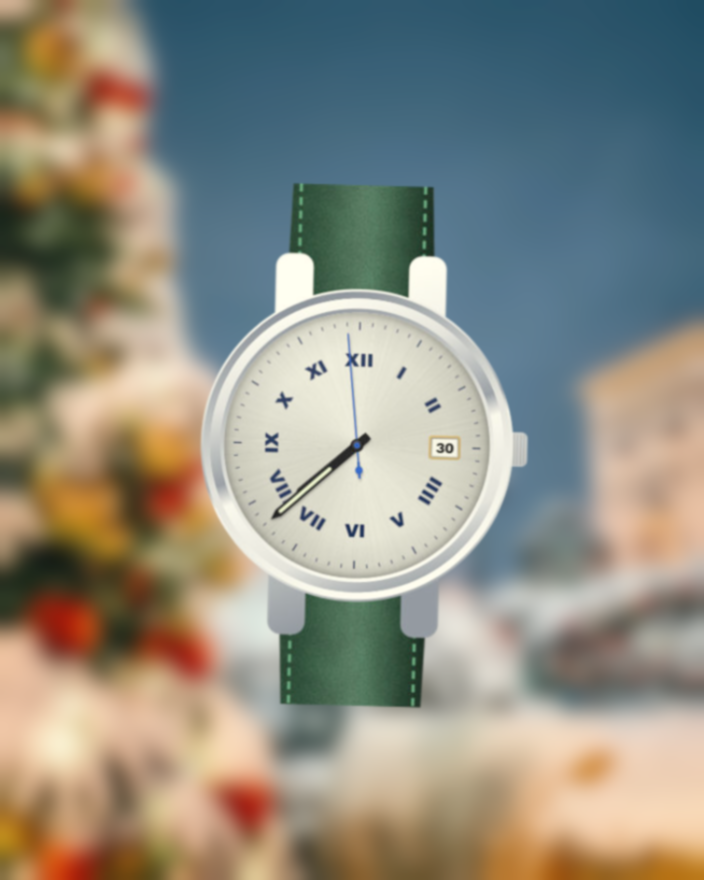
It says 7:37:59
